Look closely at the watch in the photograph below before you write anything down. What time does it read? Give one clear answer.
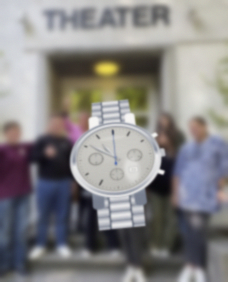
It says 10:51
